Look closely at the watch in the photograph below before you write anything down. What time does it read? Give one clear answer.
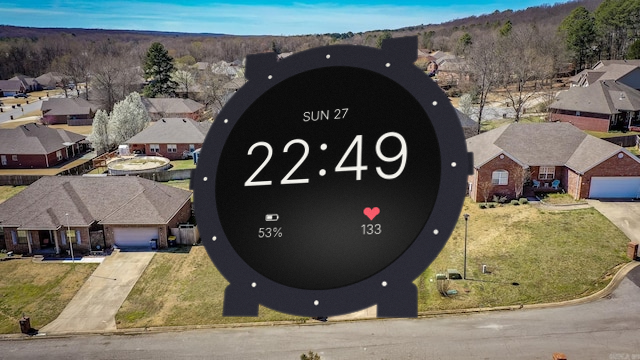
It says 22:49
